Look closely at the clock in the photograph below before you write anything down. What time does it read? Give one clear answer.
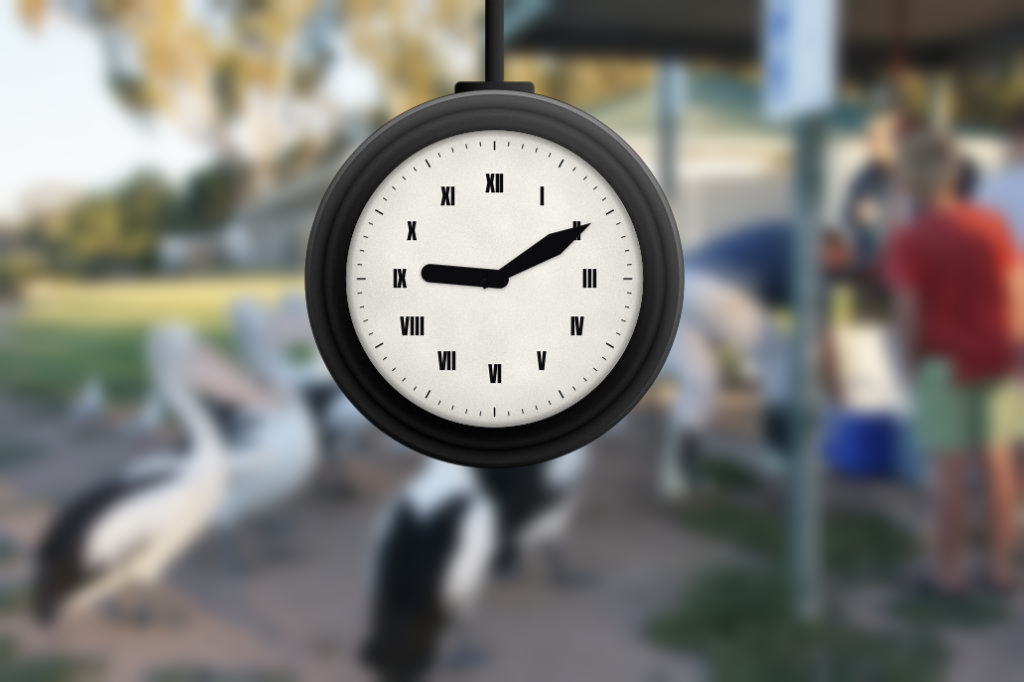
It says 9:10
